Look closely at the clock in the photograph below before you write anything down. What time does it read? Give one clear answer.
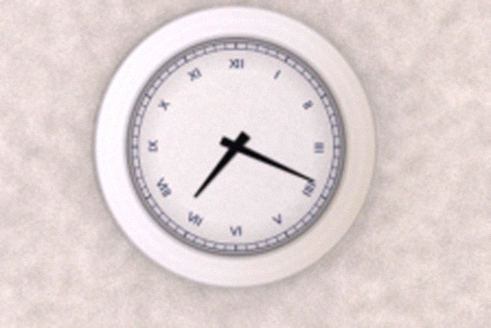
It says 7:19
